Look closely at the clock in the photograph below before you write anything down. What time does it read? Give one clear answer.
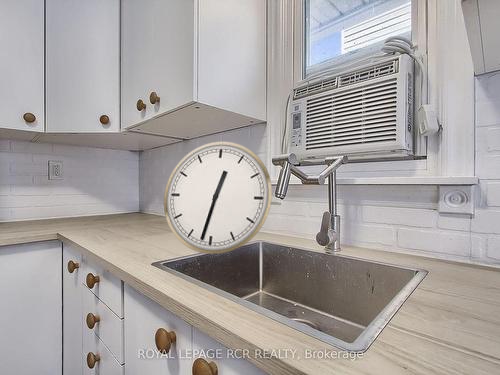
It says 12:32
